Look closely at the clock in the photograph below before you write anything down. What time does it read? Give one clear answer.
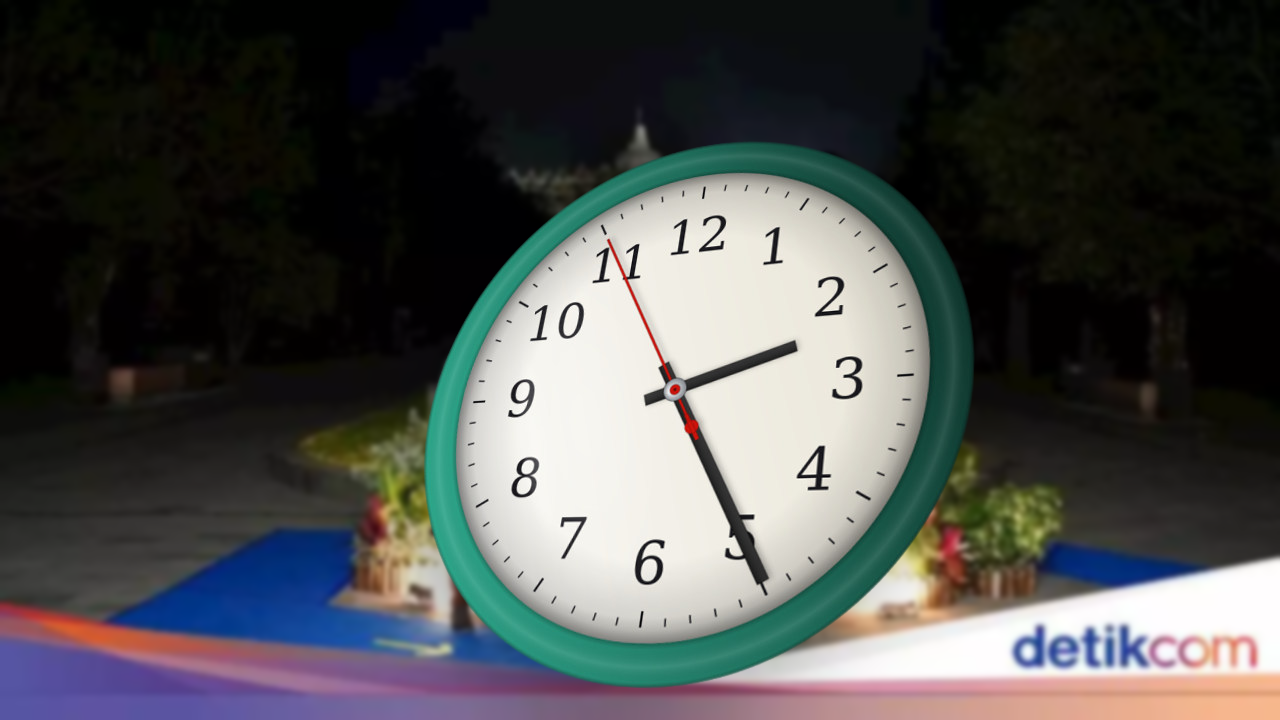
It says 2:24:55
